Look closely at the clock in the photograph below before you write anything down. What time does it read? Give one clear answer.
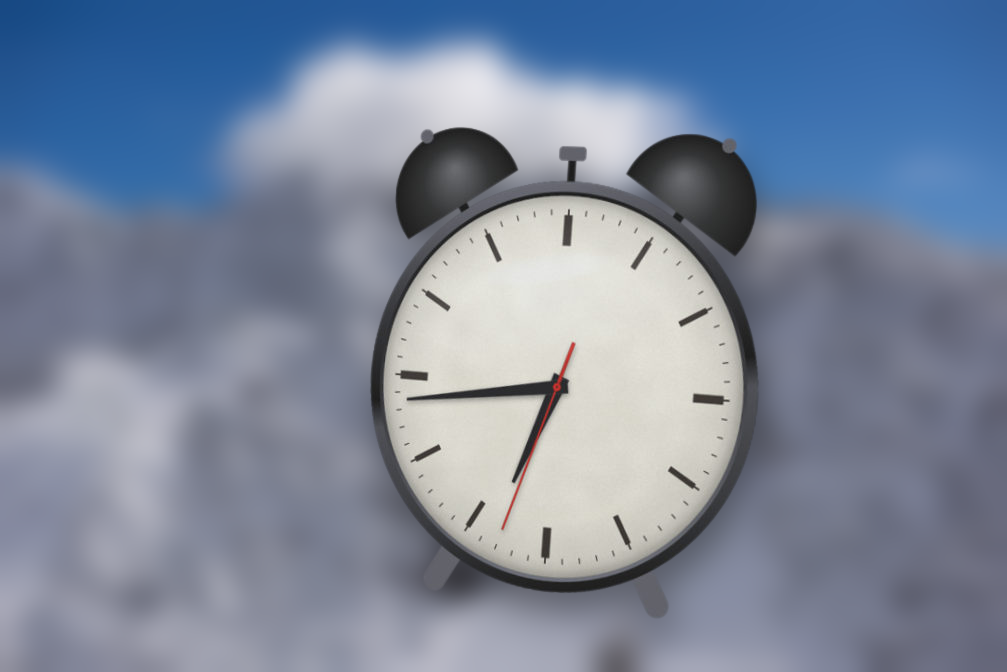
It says 6:43:33
